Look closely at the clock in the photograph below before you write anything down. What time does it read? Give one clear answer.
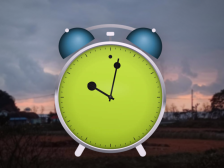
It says 10:02
